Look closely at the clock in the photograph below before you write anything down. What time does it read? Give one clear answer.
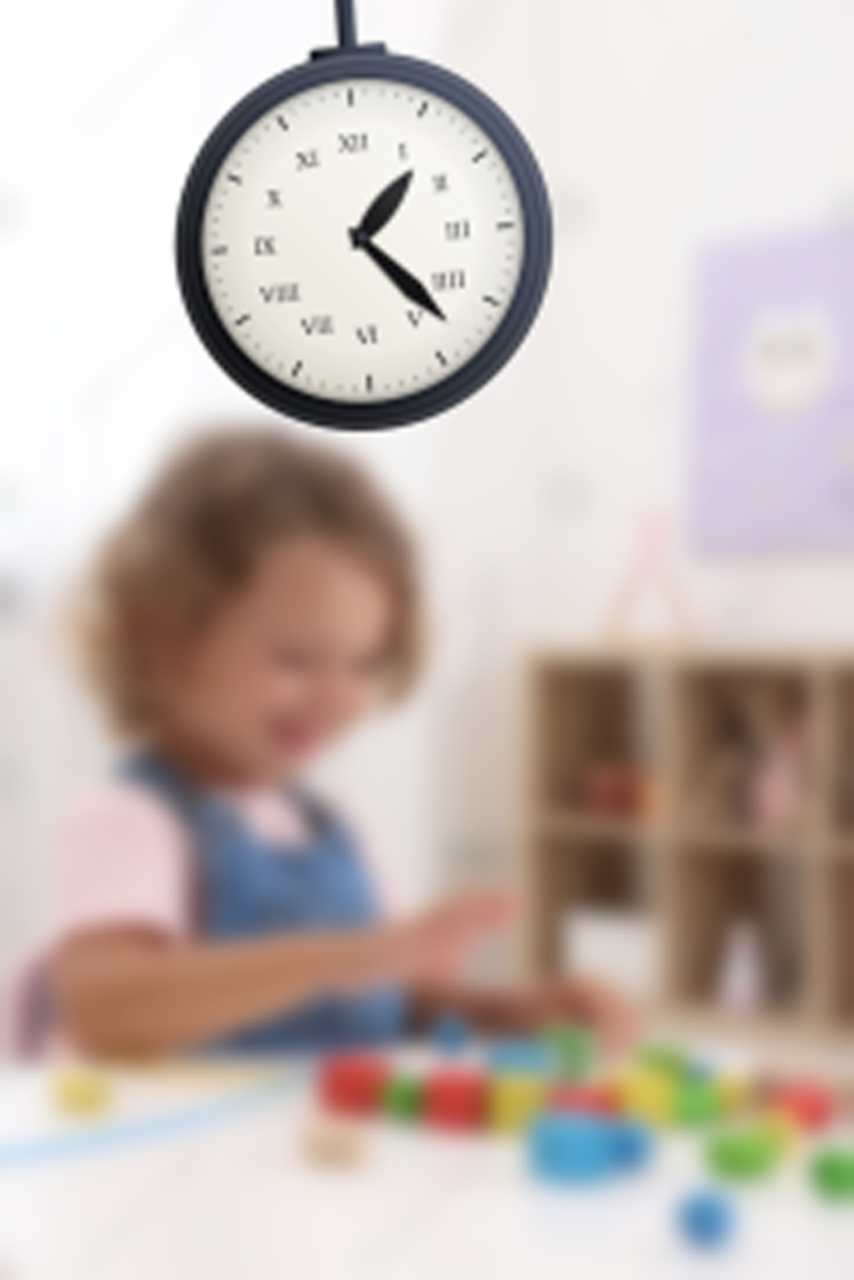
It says 1:23
